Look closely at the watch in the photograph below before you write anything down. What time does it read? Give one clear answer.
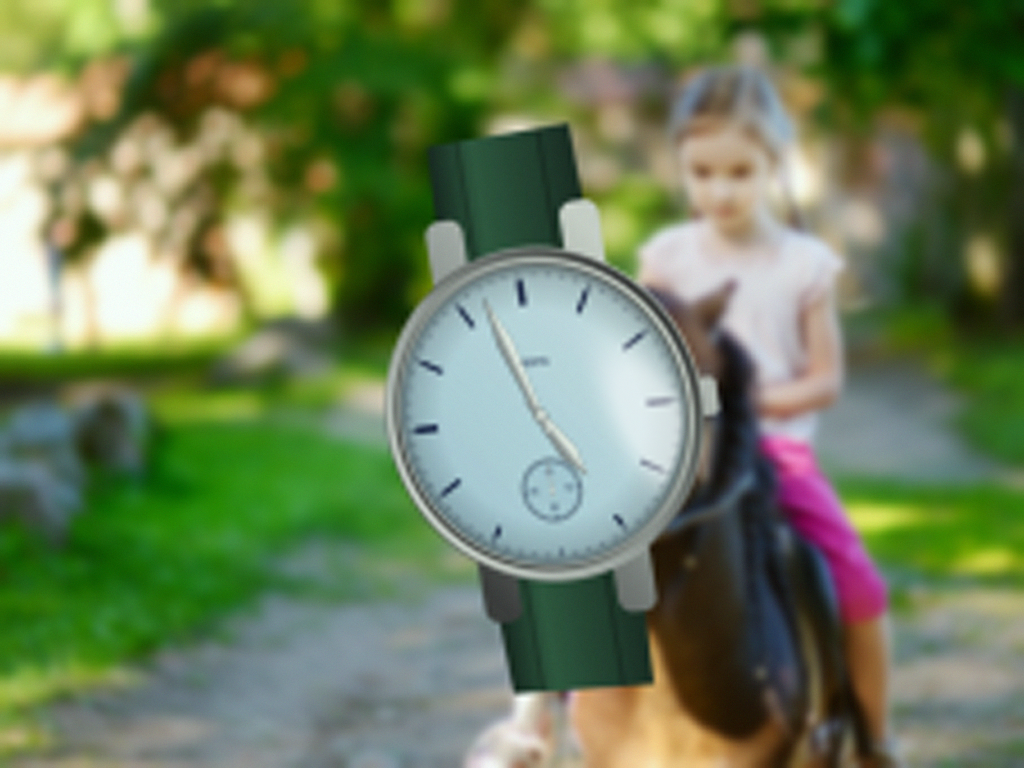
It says 4:57
